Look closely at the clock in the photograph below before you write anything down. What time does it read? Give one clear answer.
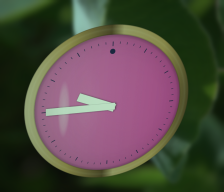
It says 9:45
